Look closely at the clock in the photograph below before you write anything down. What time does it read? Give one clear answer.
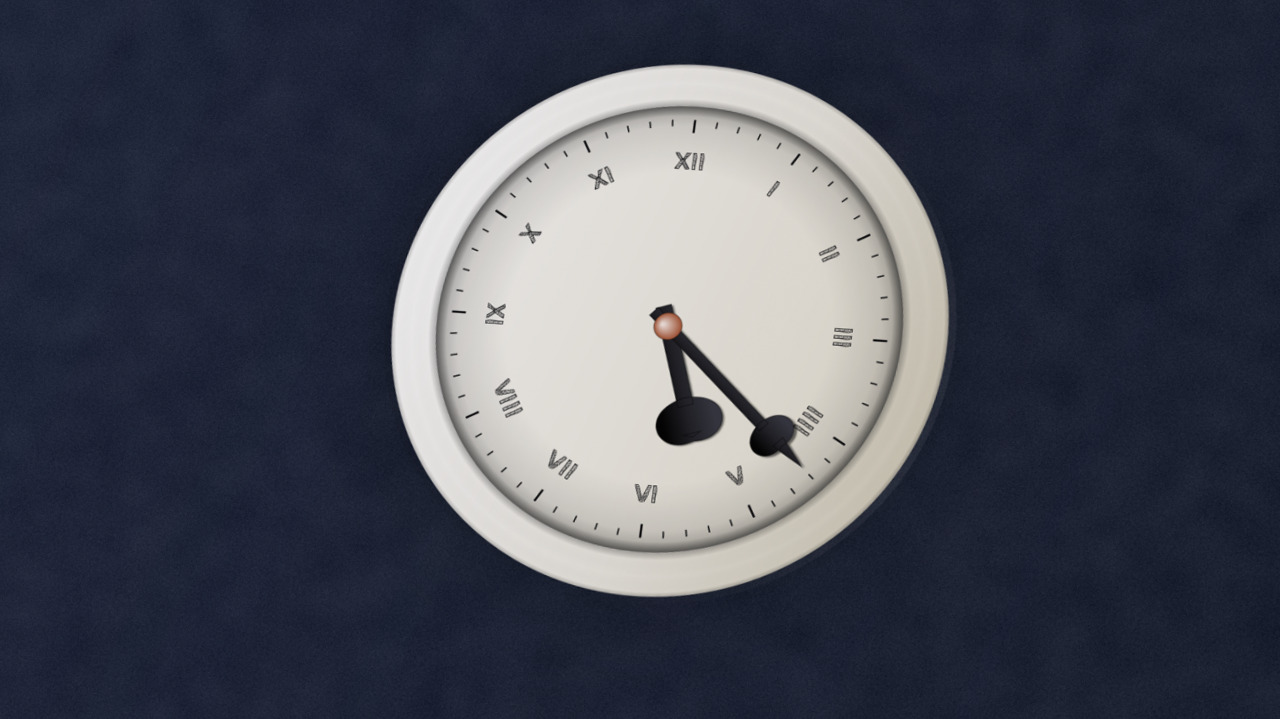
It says 5:22
